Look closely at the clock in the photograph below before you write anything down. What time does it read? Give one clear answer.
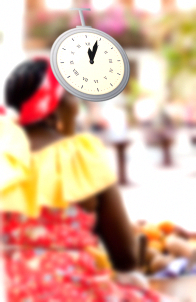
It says 12:04
